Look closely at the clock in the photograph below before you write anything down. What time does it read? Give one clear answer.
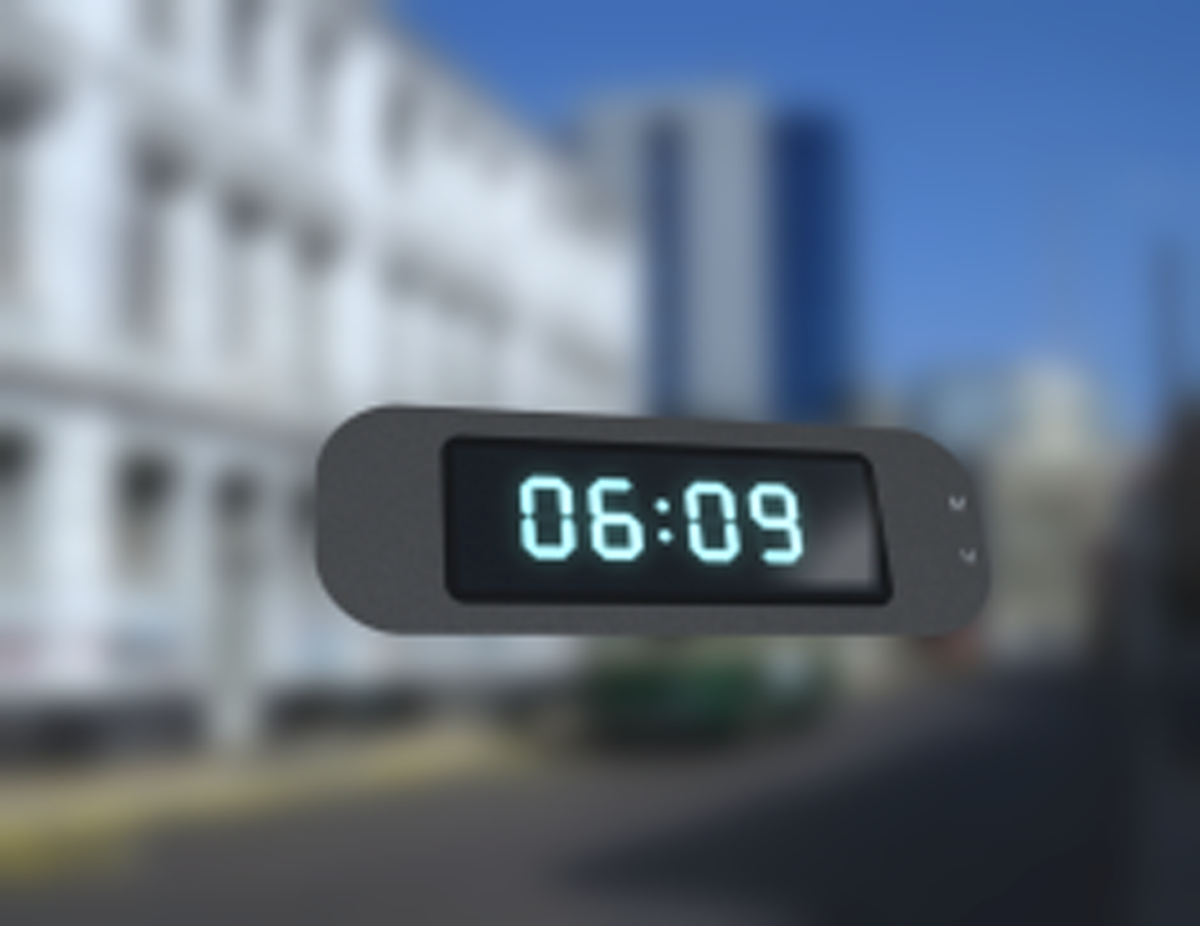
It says 6:09
